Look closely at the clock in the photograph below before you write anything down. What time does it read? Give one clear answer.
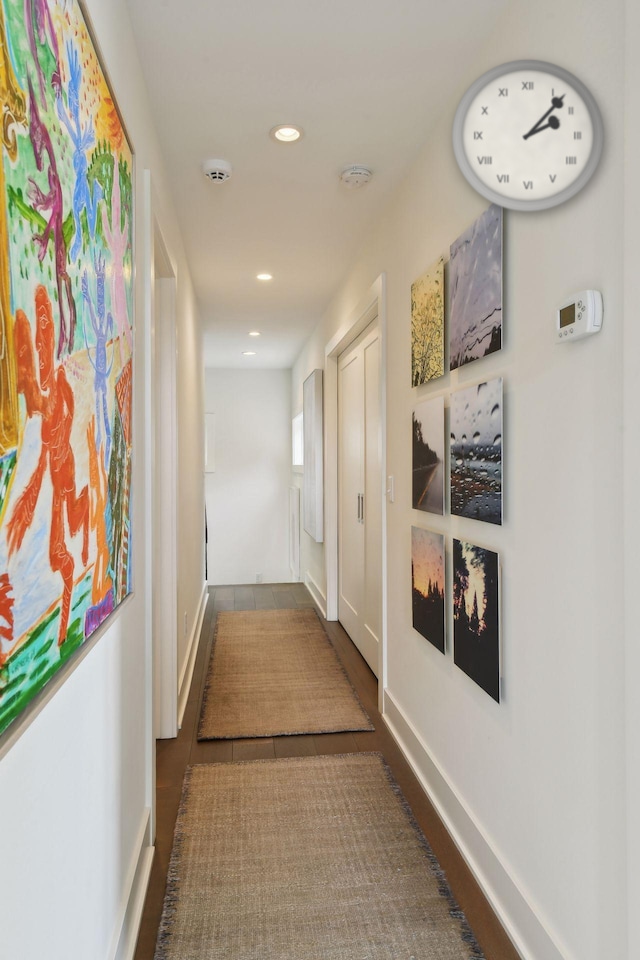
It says 2:07
